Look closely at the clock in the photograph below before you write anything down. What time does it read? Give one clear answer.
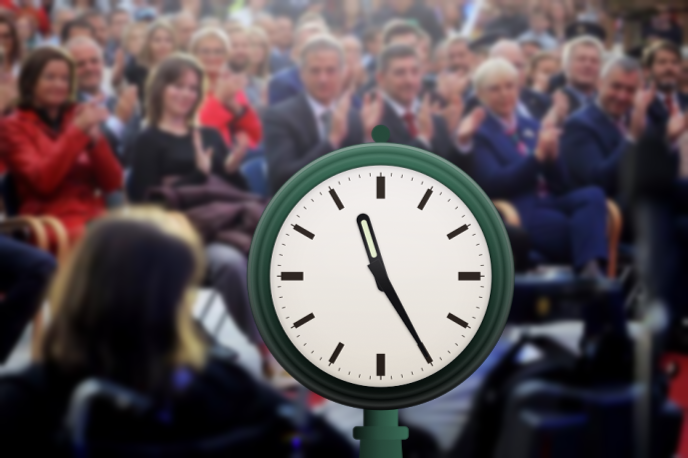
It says 11:25
